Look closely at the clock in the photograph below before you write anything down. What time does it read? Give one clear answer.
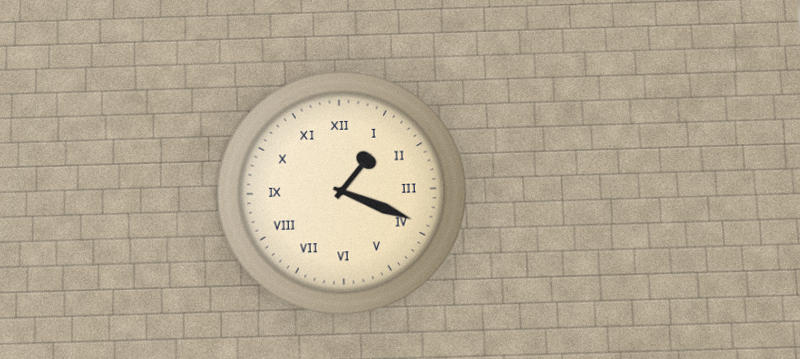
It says 1:19
